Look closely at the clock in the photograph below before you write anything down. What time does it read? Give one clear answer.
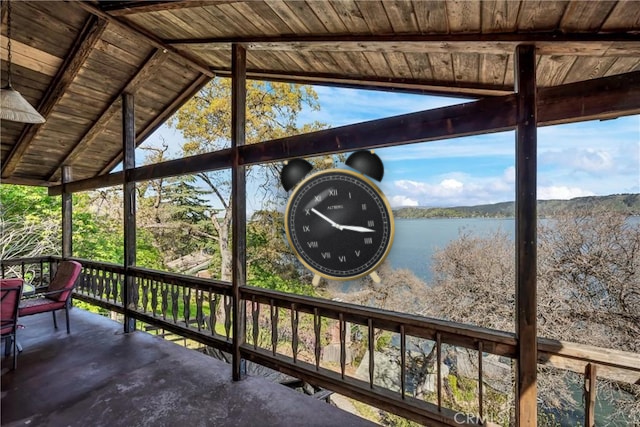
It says 10:17
